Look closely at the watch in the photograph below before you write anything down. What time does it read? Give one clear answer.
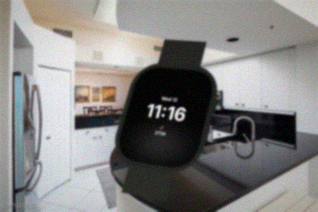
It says 11:16
